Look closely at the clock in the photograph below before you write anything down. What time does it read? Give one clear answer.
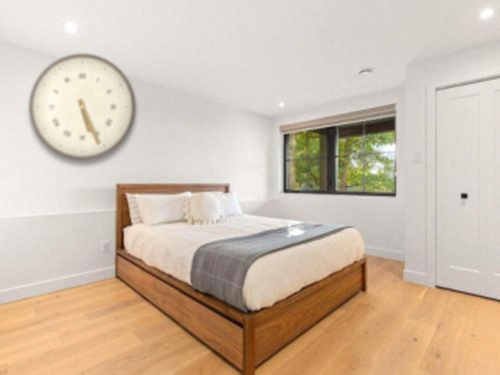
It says 5:26
